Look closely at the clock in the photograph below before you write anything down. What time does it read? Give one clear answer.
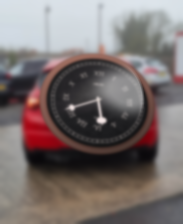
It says 5:41
